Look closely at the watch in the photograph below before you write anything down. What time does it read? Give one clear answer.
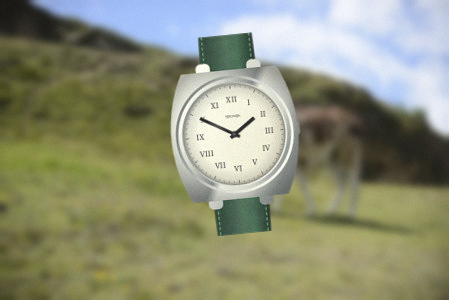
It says 1:50
